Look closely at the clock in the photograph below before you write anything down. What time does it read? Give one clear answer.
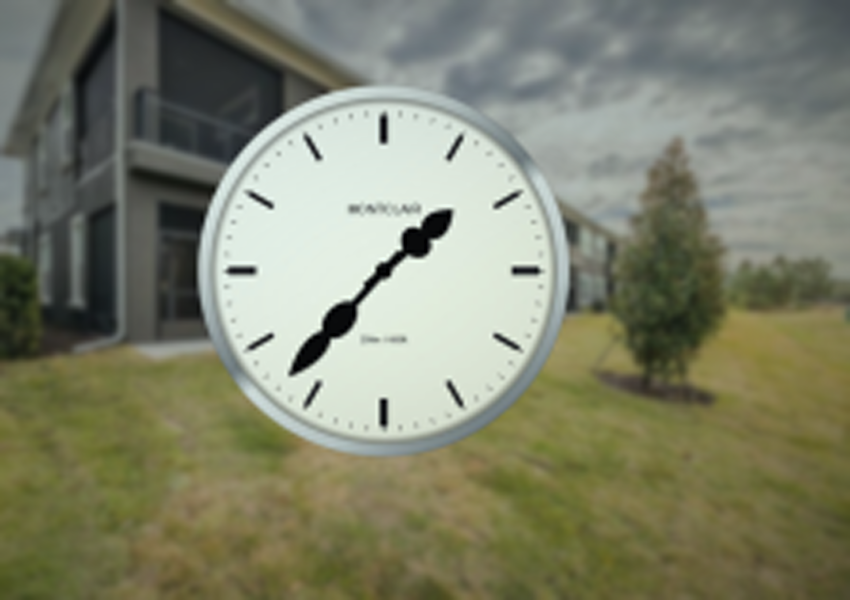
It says 1:37
